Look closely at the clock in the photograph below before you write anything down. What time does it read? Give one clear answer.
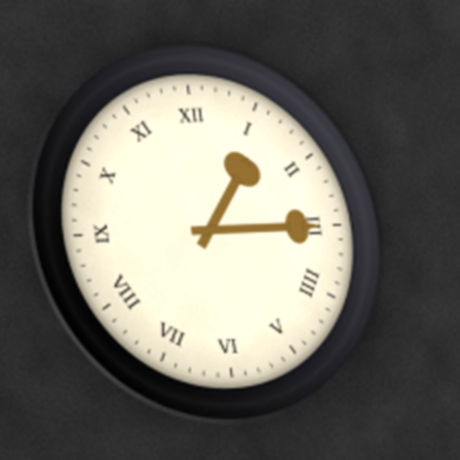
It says 1:15
